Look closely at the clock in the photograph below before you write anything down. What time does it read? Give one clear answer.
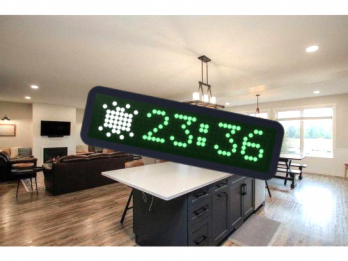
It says 23:36
